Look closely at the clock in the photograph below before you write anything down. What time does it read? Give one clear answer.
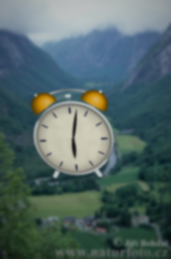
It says 6:02
